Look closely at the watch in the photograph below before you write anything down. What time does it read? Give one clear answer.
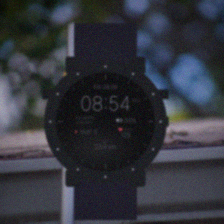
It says 8:54
